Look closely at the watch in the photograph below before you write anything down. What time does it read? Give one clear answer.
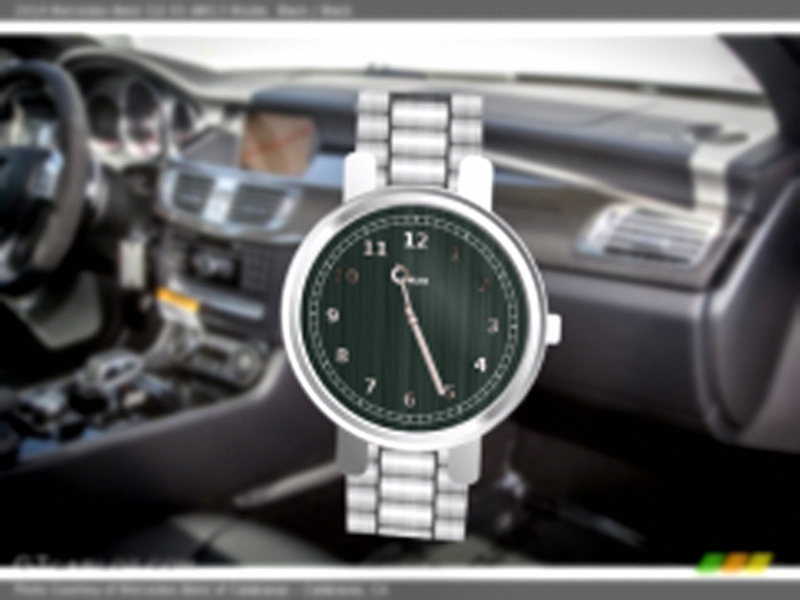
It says 11:26
